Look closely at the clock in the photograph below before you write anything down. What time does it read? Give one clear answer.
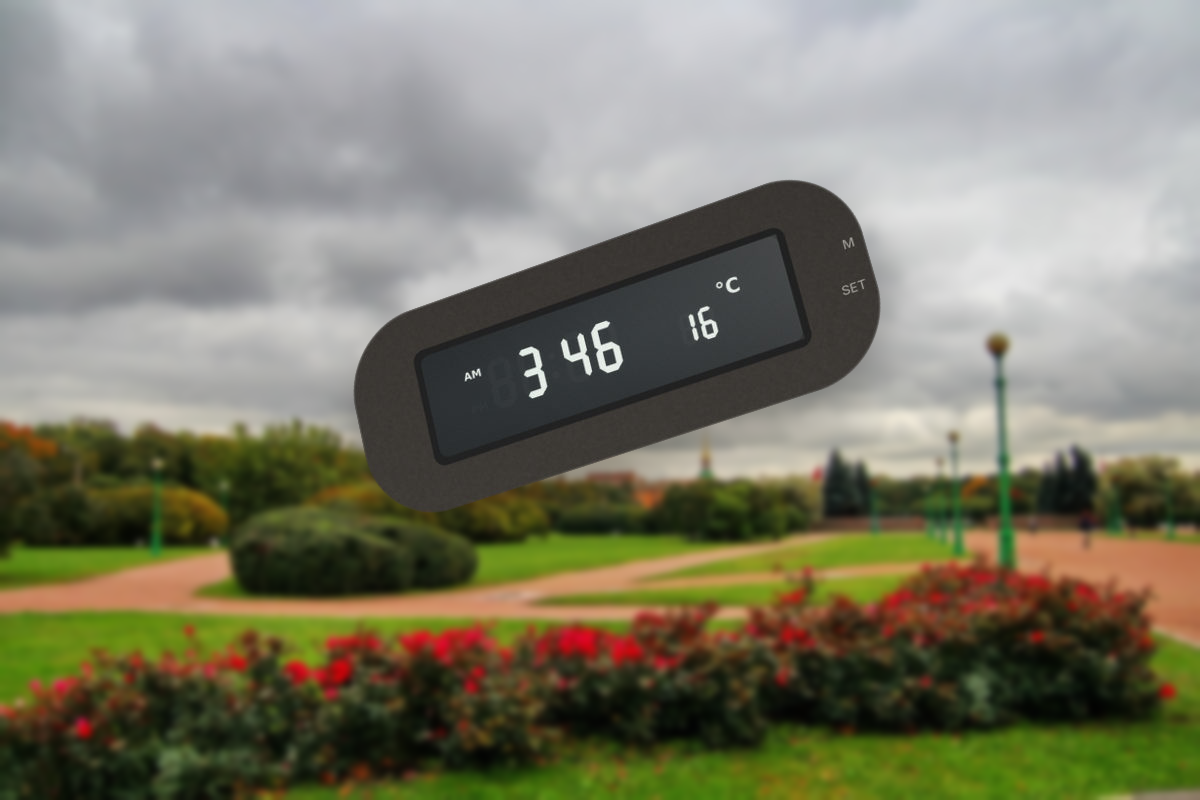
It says 3:46
